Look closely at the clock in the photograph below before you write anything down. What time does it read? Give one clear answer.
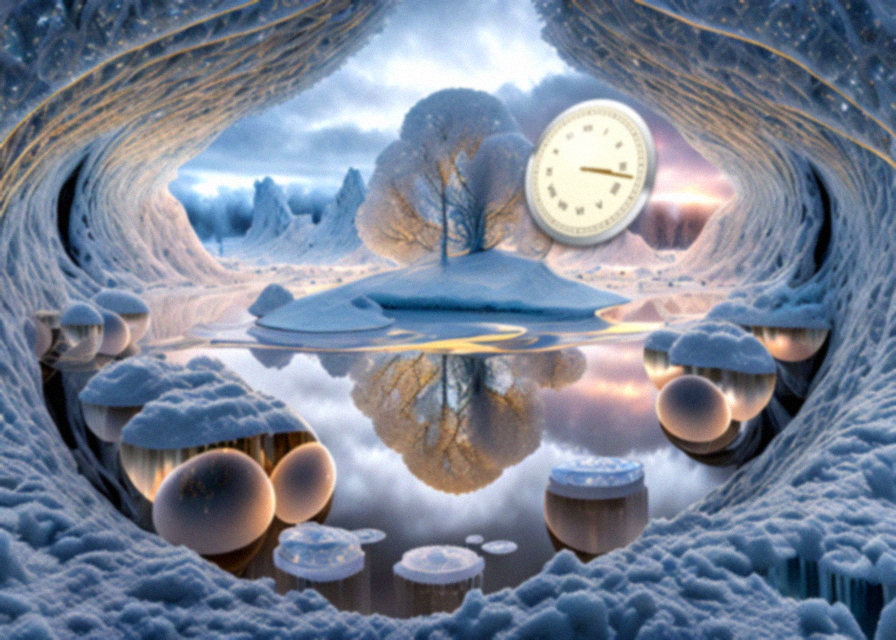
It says 3:17
